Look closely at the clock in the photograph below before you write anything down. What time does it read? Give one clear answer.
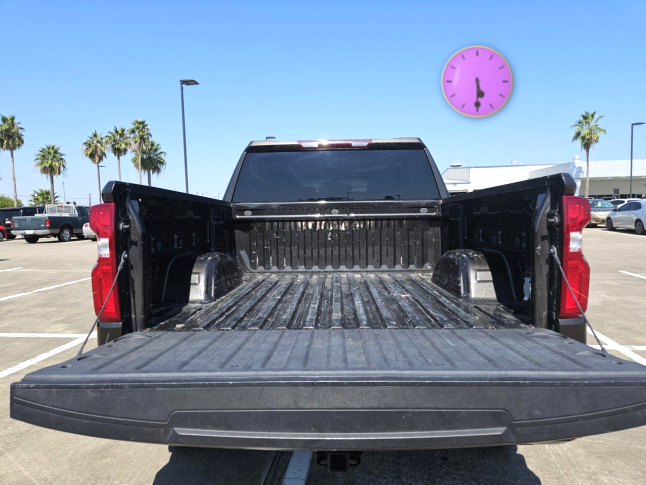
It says 5:30
